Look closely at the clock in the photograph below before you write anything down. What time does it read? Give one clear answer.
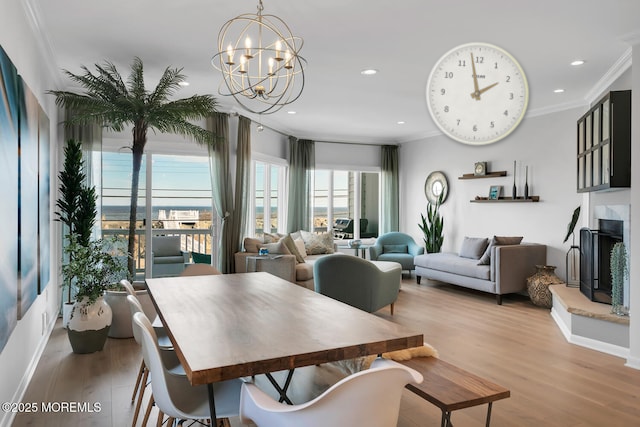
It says 1:58
